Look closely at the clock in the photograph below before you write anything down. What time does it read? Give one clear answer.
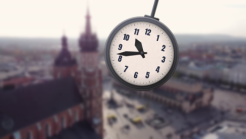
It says 10:42
